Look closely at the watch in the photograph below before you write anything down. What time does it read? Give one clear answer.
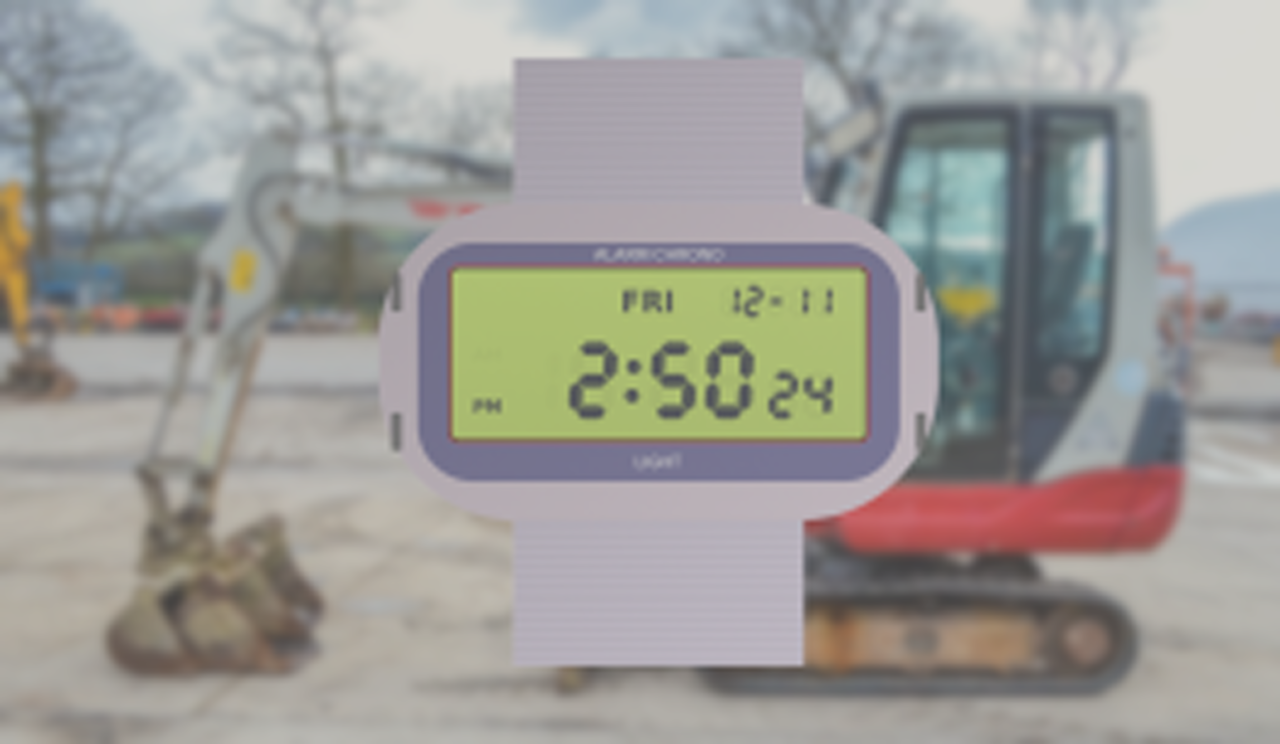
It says 2:50:24
